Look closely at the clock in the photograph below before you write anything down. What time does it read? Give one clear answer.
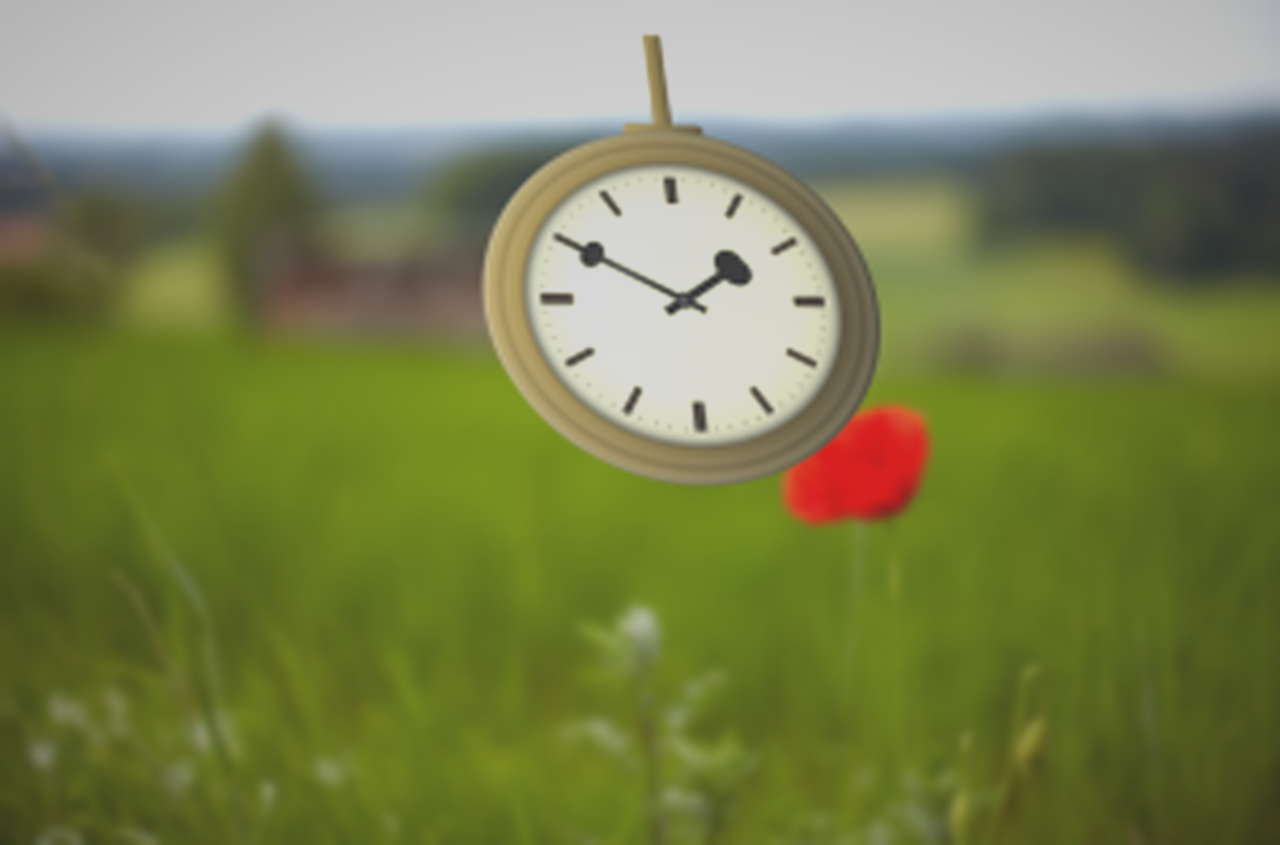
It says 1:50
